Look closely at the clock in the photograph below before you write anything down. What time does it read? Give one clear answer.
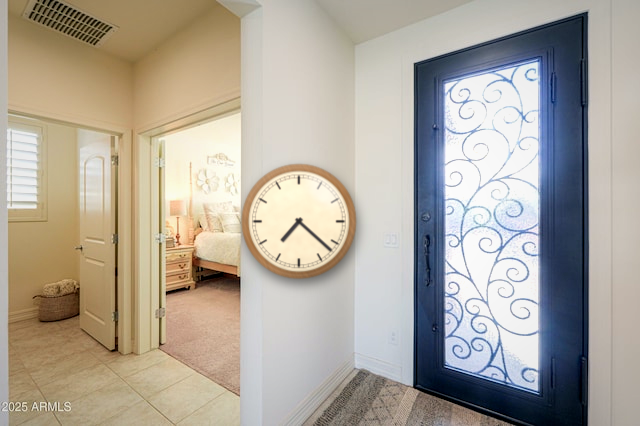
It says 7:22
